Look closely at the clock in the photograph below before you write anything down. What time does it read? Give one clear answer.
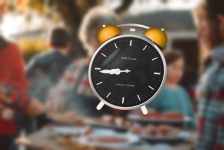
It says 8:44
